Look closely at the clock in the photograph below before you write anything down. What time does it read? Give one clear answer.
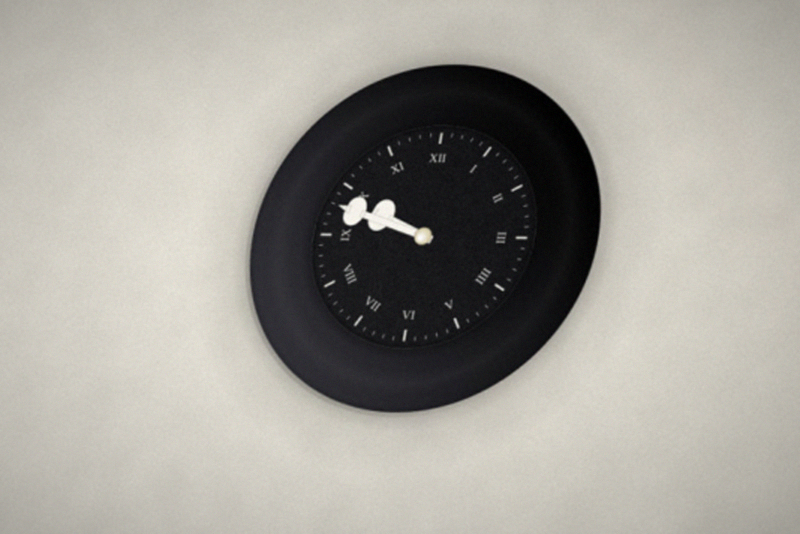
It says 9:48
